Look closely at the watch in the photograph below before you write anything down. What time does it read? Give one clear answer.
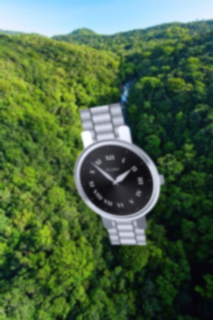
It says 1:53
